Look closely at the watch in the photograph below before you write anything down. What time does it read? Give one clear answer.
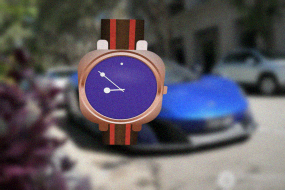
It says 8:52
